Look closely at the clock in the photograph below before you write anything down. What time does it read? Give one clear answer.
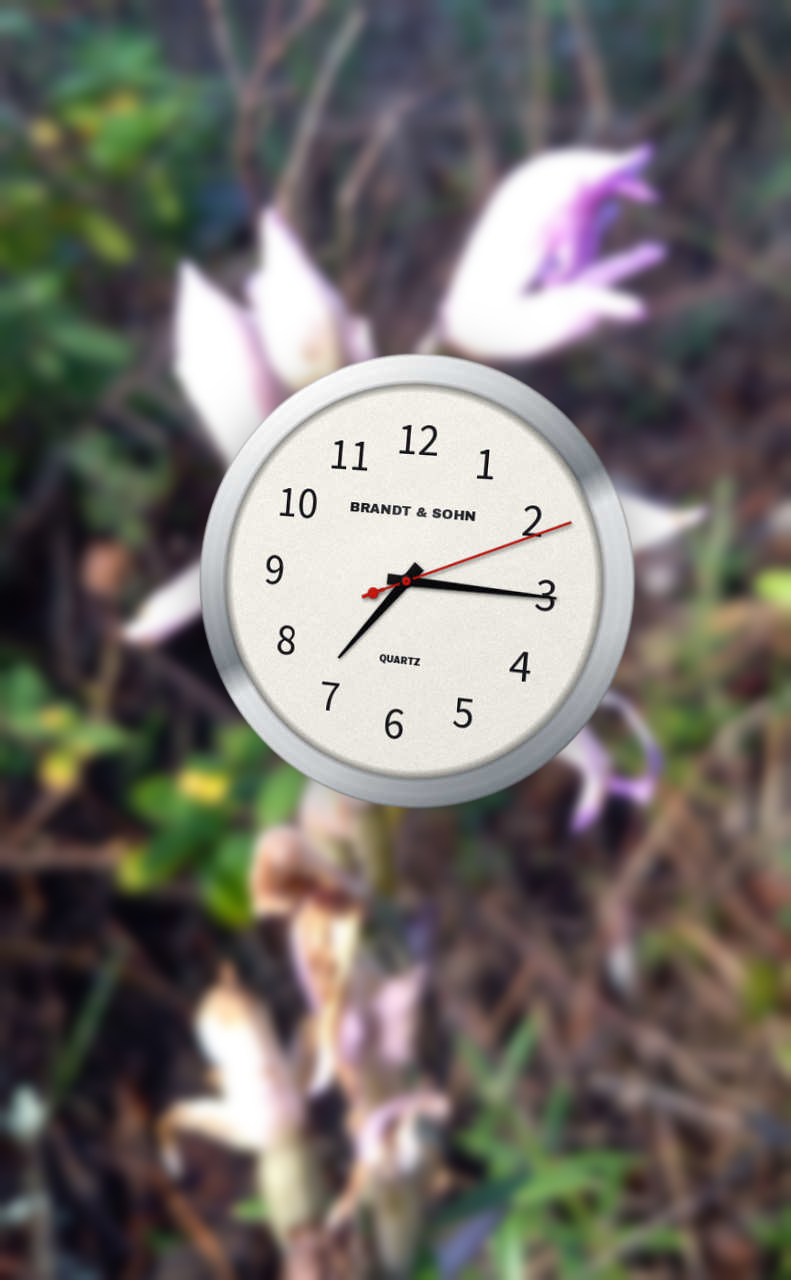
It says 7:15:11
